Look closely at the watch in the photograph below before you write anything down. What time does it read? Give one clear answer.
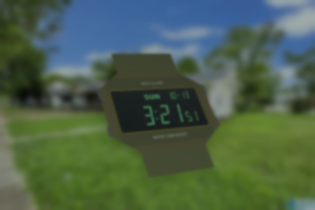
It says 3:21
